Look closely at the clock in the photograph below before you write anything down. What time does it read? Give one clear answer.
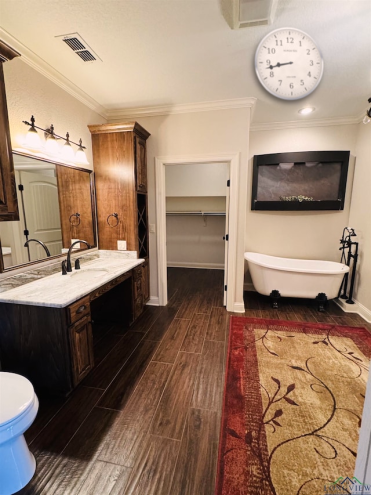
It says 8:43
